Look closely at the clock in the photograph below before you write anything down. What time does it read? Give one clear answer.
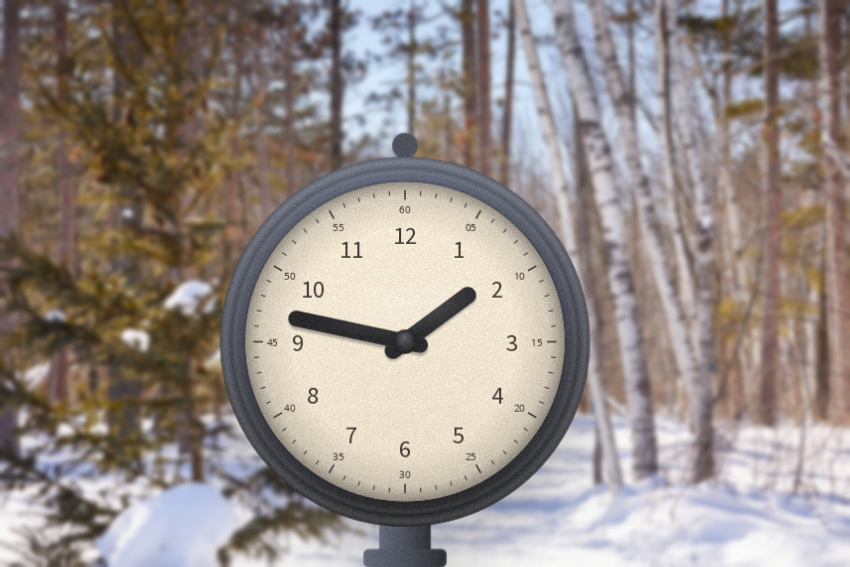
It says 1:47
